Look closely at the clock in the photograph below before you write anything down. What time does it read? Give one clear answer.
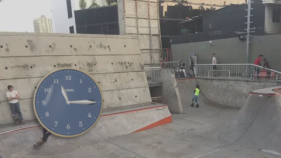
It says 11:15
